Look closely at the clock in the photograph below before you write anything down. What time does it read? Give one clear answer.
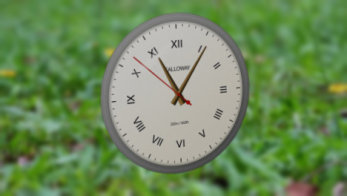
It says 11:05:52
